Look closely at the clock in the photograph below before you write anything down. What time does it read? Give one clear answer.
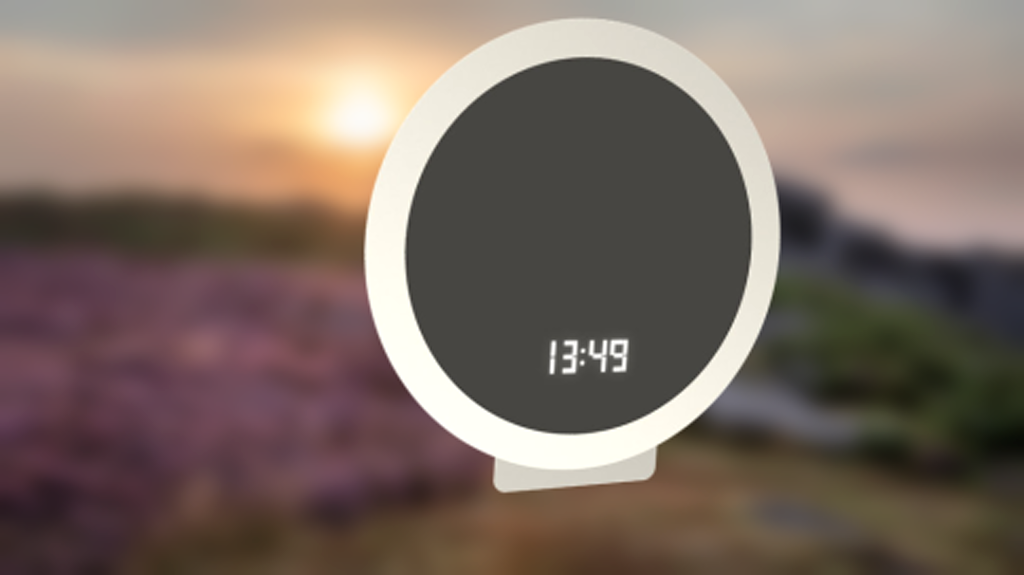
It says 13:49
